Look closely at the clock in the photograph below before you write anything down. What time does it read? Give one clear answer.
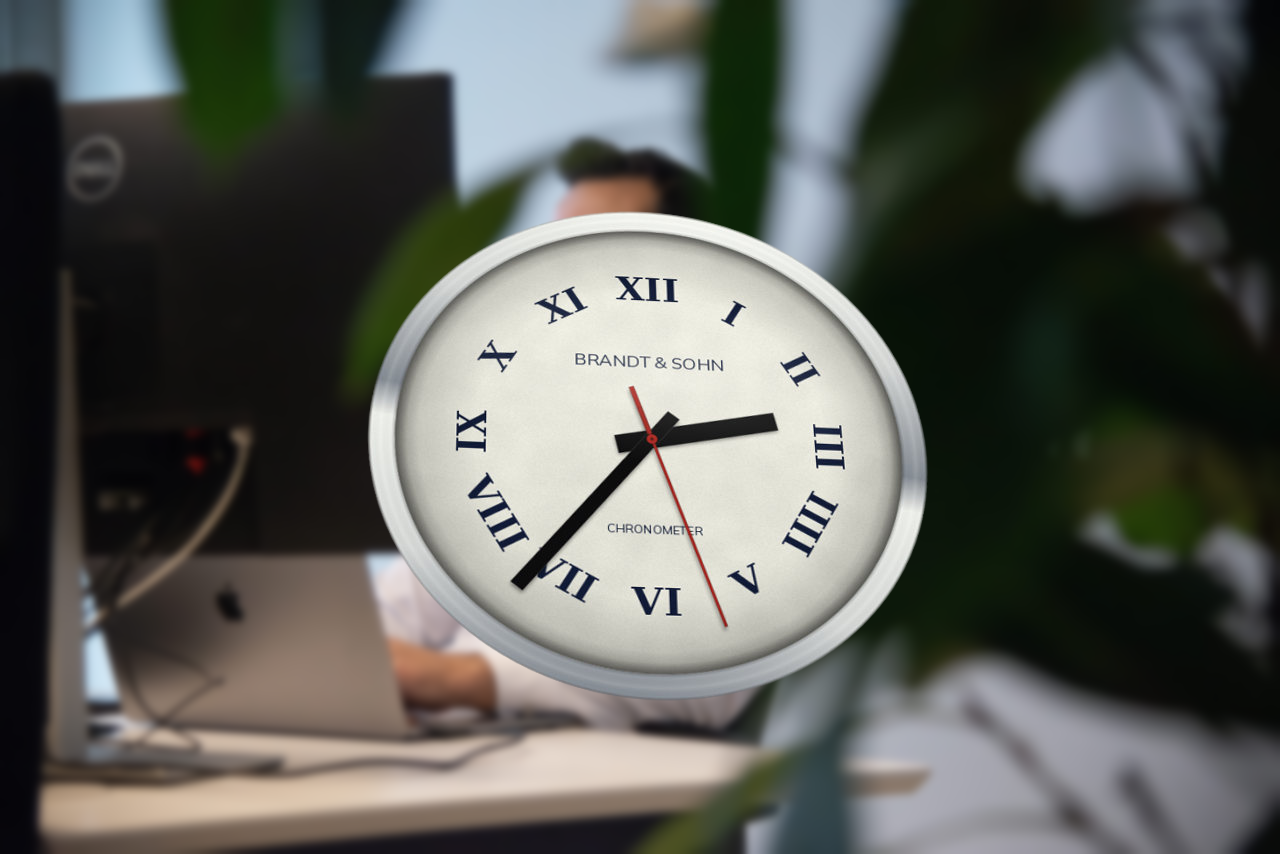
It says 2:36:27
